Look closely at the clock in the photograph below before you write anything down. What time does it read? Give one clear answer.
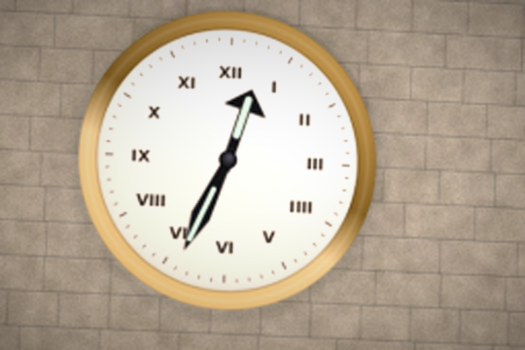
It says 12:34
